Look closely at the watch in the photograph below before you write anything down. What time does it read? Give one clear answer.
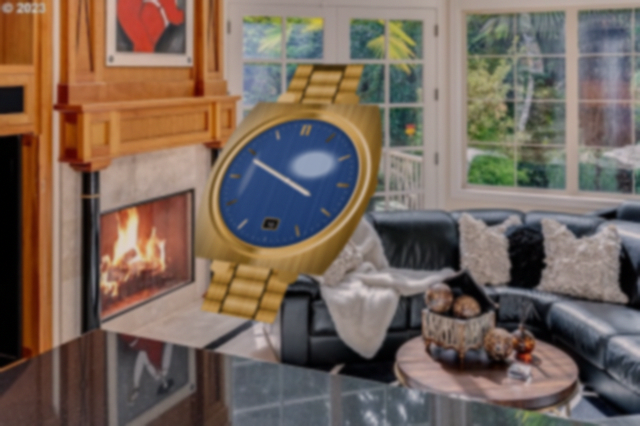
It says 3:49
